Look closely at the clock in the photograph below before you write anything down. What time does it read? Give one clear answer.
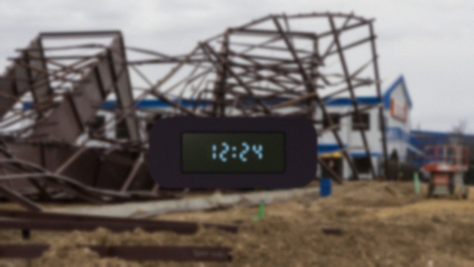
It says 12:24
